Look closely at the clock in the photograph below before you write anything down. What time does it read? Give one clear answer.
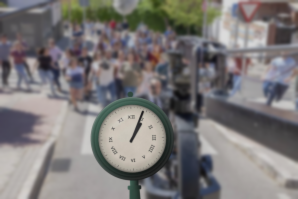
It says 1:04
